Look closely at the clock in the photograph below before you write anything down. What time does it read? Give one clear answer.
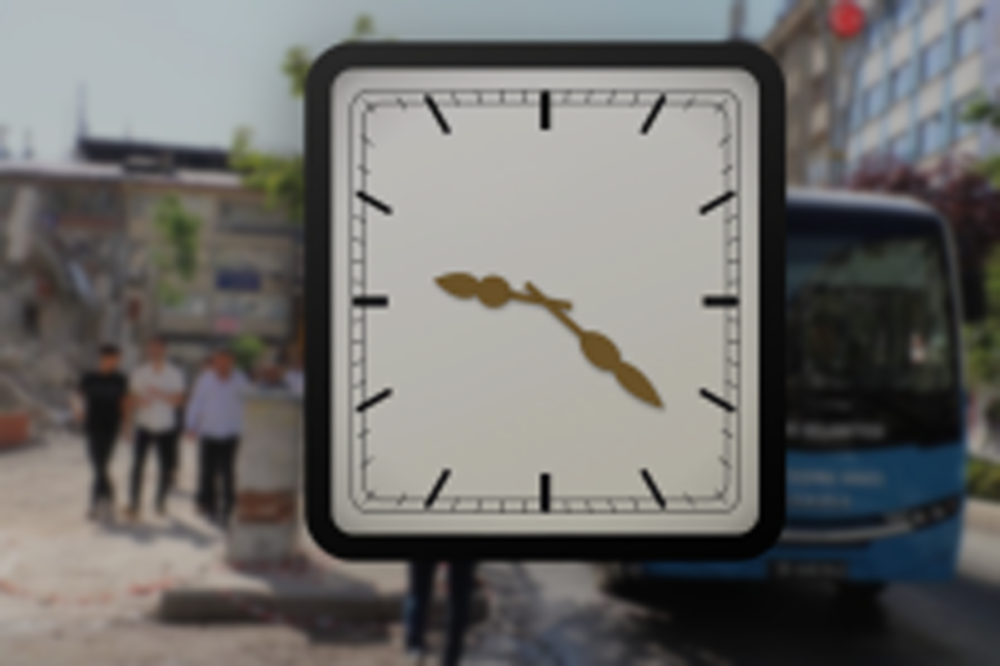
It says 9:22
